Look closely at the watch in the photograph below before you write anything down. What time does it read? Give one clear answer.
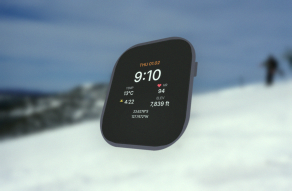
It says 9:10
